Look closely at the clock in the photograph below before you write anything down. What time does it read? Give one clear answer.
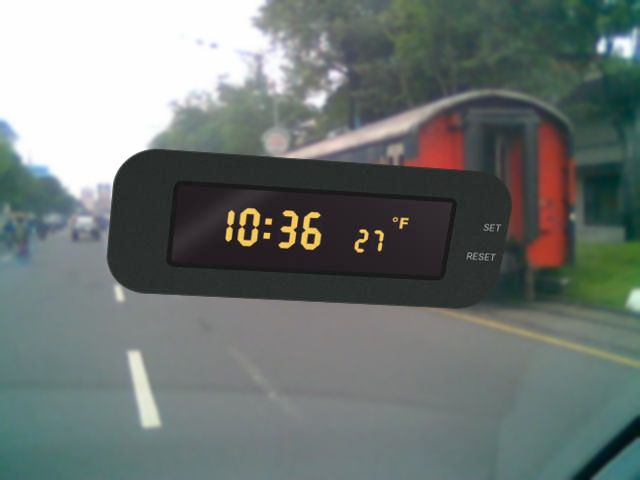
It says 10:36
